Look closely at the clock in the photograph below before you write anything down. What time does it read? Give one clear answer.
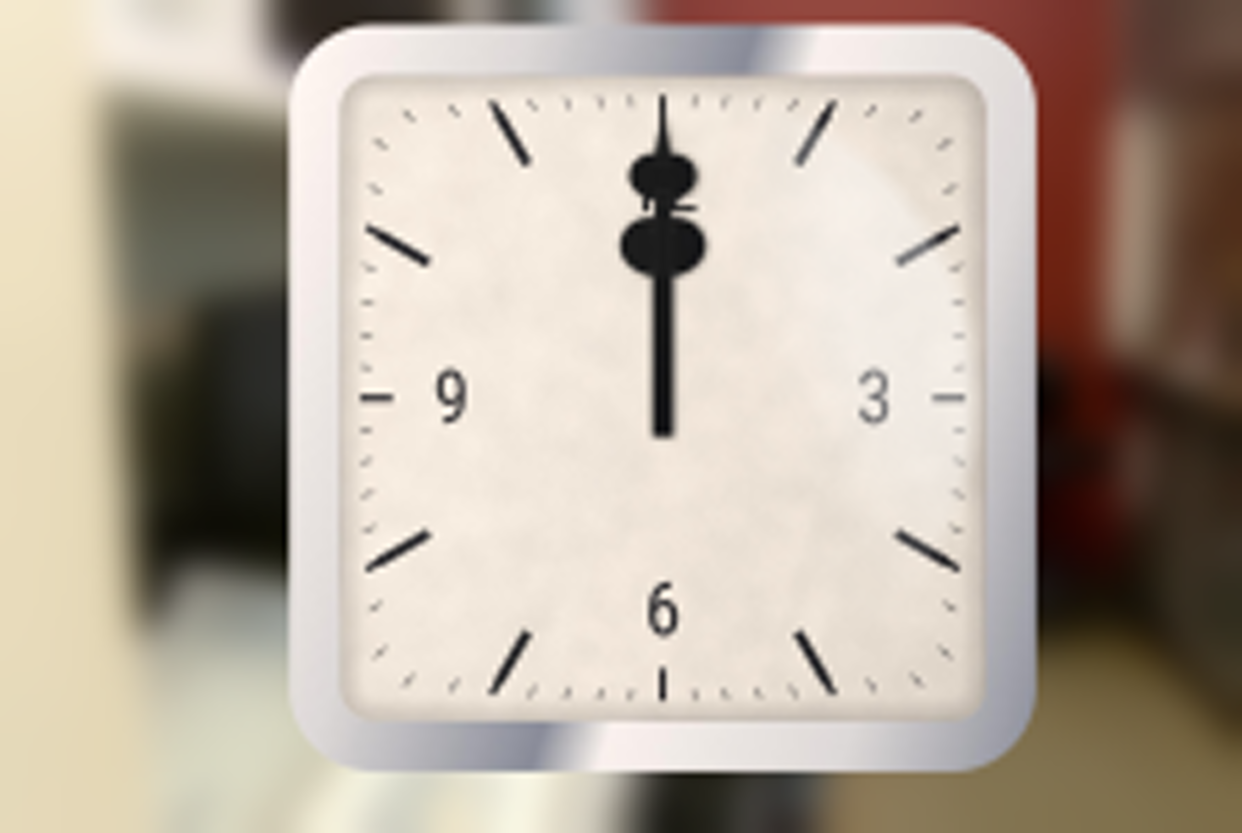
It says 12:00
